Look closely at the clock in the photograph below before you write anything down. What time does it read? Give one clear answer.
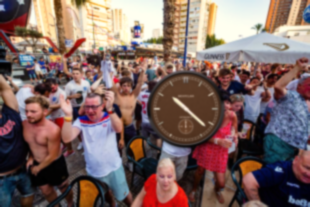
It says 10:22
